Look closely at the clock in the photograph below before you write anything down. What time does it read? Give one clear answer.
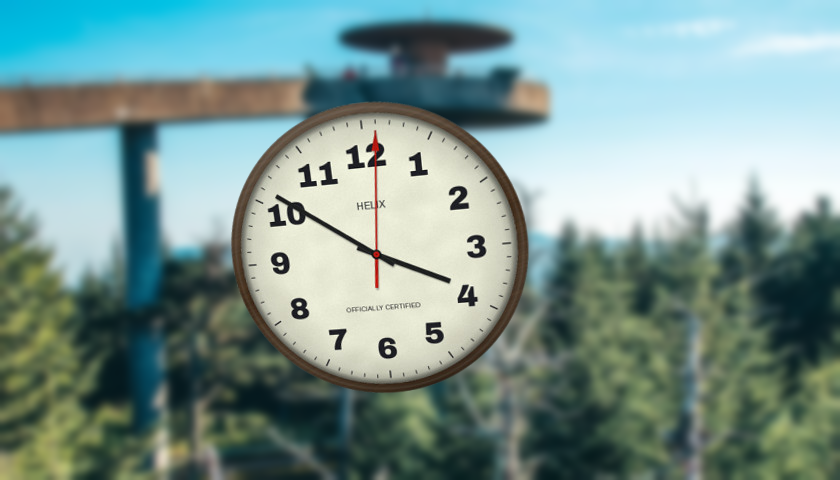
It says 3:51:01
